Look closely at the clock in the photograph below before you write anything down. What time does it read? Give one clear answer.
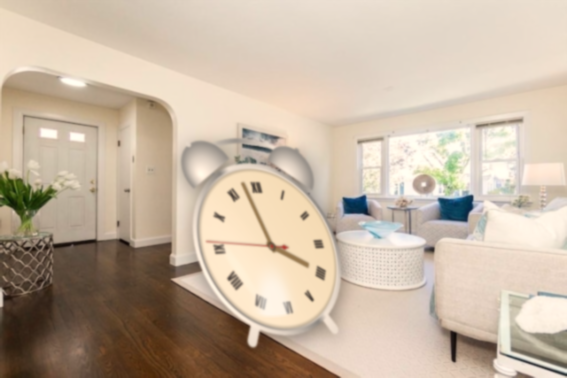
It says 3:57:46
